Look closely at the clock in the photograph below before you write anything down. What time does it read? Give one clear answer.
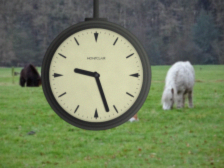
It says 9:27
